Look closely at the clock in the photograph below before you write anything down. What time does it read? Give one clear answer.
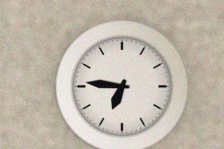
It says 6:46
